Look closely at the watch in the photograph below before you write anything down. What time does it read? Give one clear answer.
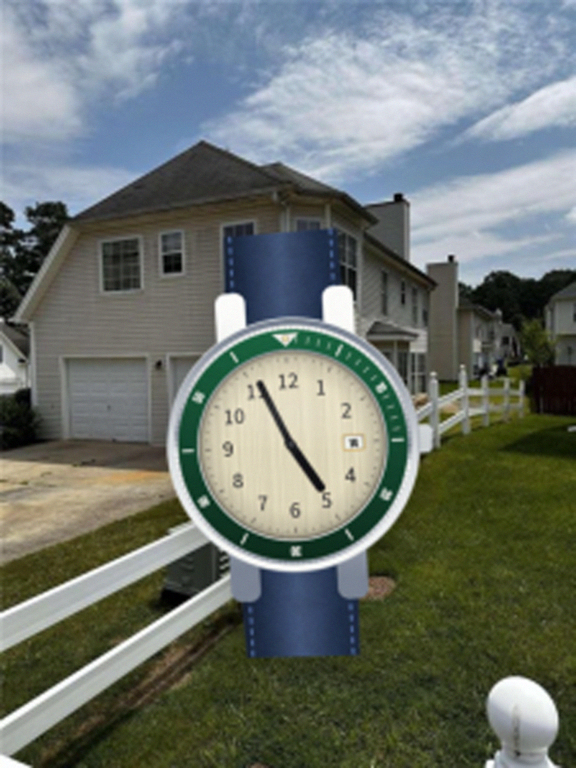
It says 4:56
